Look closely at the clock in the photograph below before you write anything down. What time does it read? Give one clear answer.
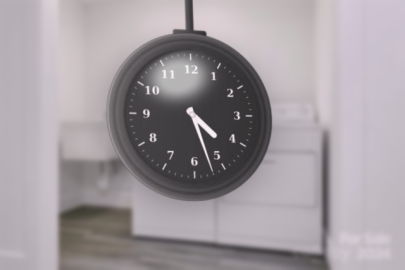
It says 4:27
